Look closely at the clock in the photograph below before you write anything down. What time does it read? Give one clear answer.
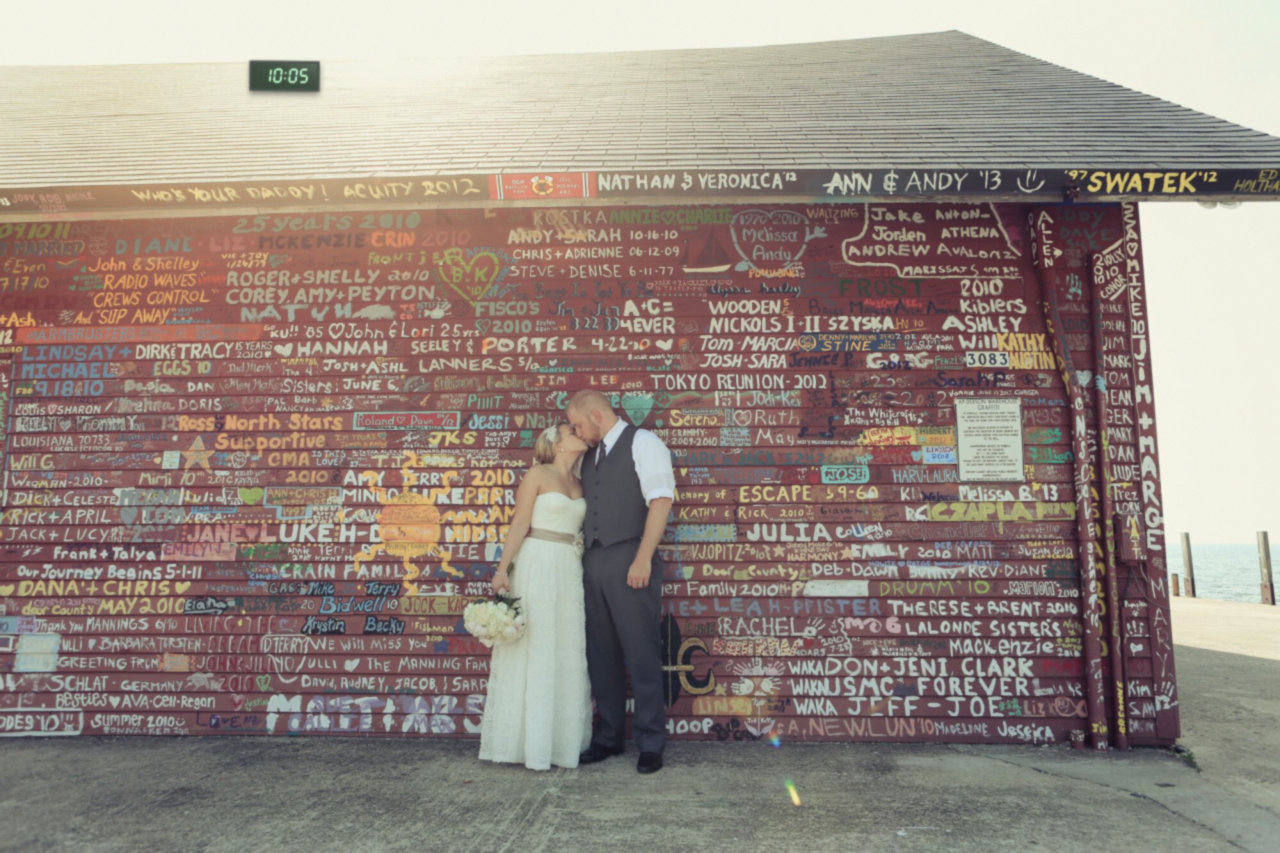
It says 10:05
